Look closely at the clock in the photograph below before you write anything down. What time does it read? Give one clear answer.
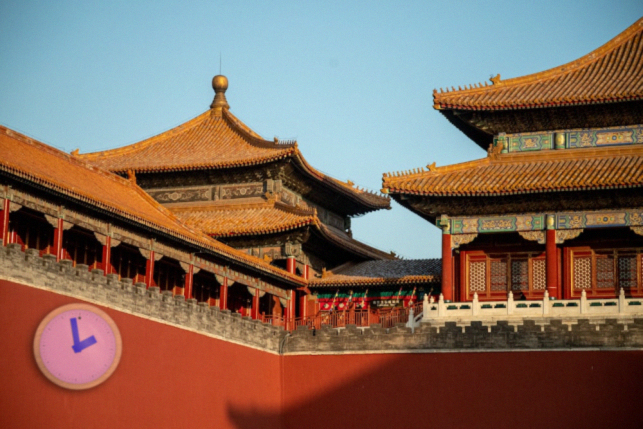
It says 1:58
